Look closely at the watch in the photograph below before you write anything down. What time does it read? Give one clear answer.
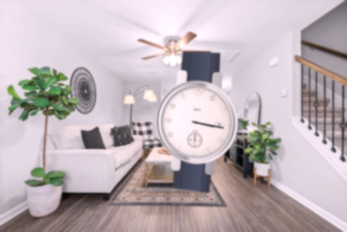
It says 3:16
